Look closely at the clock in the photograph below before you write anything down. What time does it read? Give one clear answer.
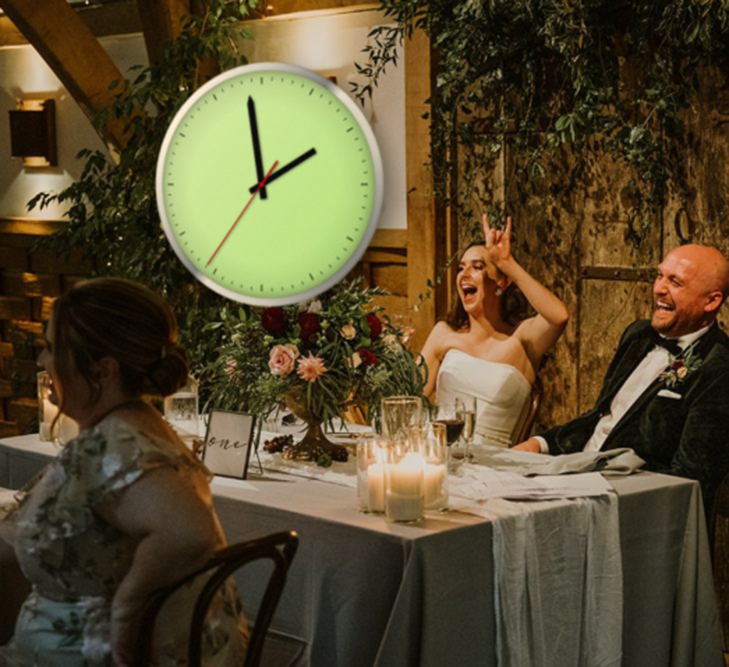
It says 1:58:36
